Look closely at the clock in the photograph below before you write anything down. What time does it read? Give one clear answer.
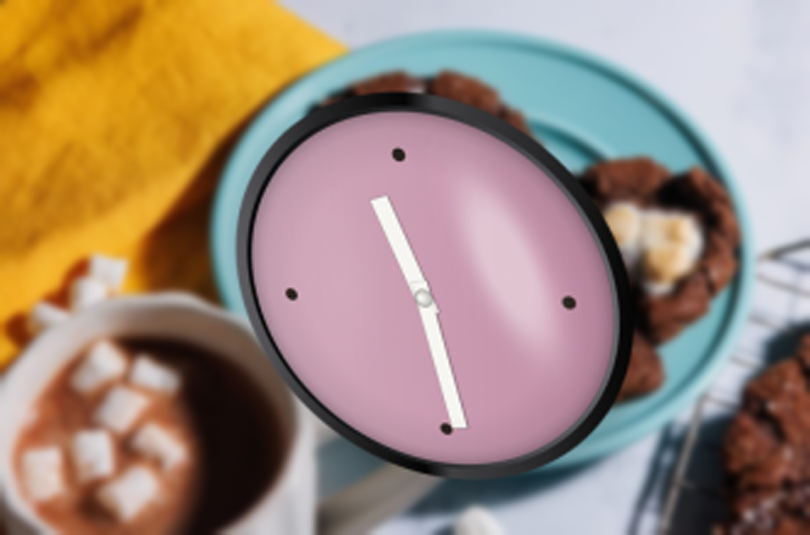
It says 11:29
